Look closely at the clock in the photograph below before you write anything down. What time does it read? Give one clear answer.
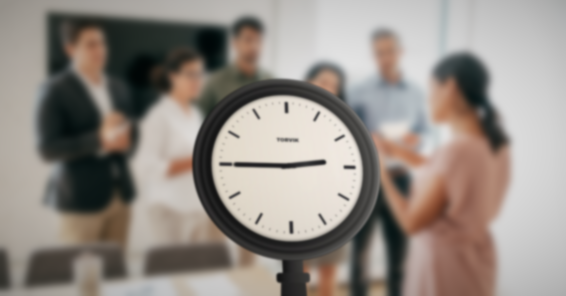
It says 2:45
